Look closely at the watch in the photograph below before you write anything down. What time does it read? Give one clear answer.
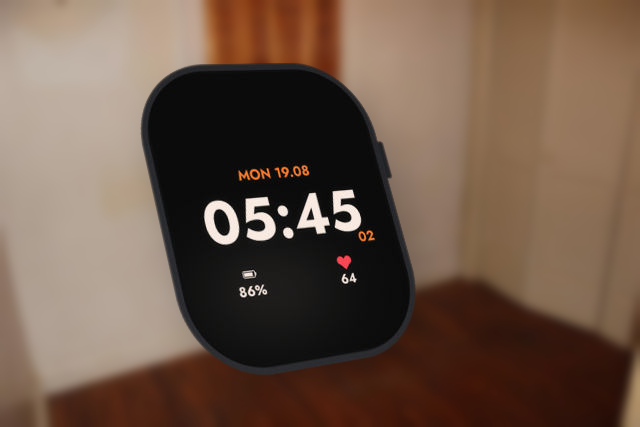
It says 5:45:02
